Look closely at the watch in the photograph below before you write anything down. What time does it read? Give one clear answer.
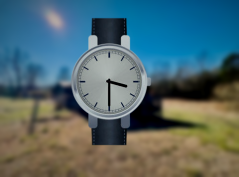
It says 3:30
